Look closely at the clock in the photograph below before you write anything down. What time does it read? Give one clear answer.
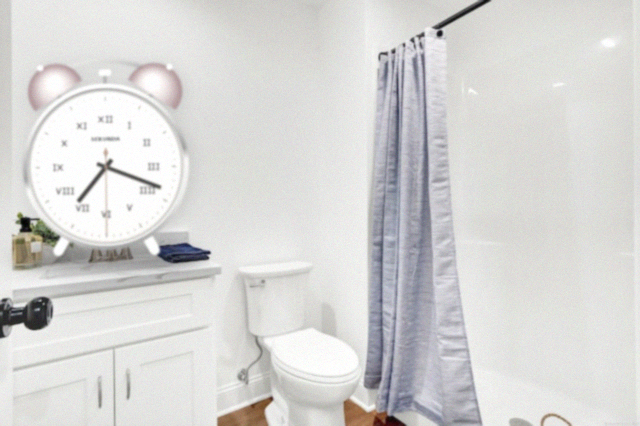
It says 7:18:30
